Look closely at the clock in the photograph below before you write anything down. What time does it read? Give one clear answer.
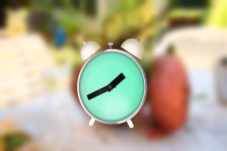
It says 1:41
